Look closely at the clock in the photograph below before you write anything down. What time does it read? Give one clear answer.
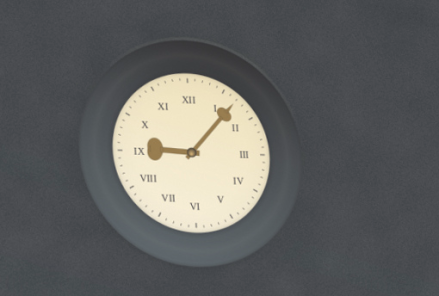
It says 9:07
